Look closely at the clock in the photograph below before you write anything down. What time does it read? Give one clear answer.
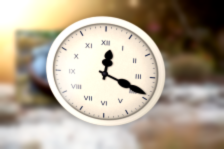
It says 12:19
